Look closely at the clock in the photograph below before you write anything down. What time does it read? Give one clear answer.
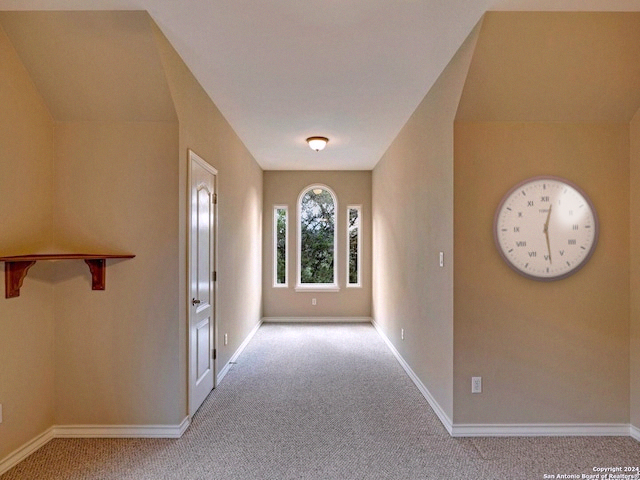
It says 12:29
